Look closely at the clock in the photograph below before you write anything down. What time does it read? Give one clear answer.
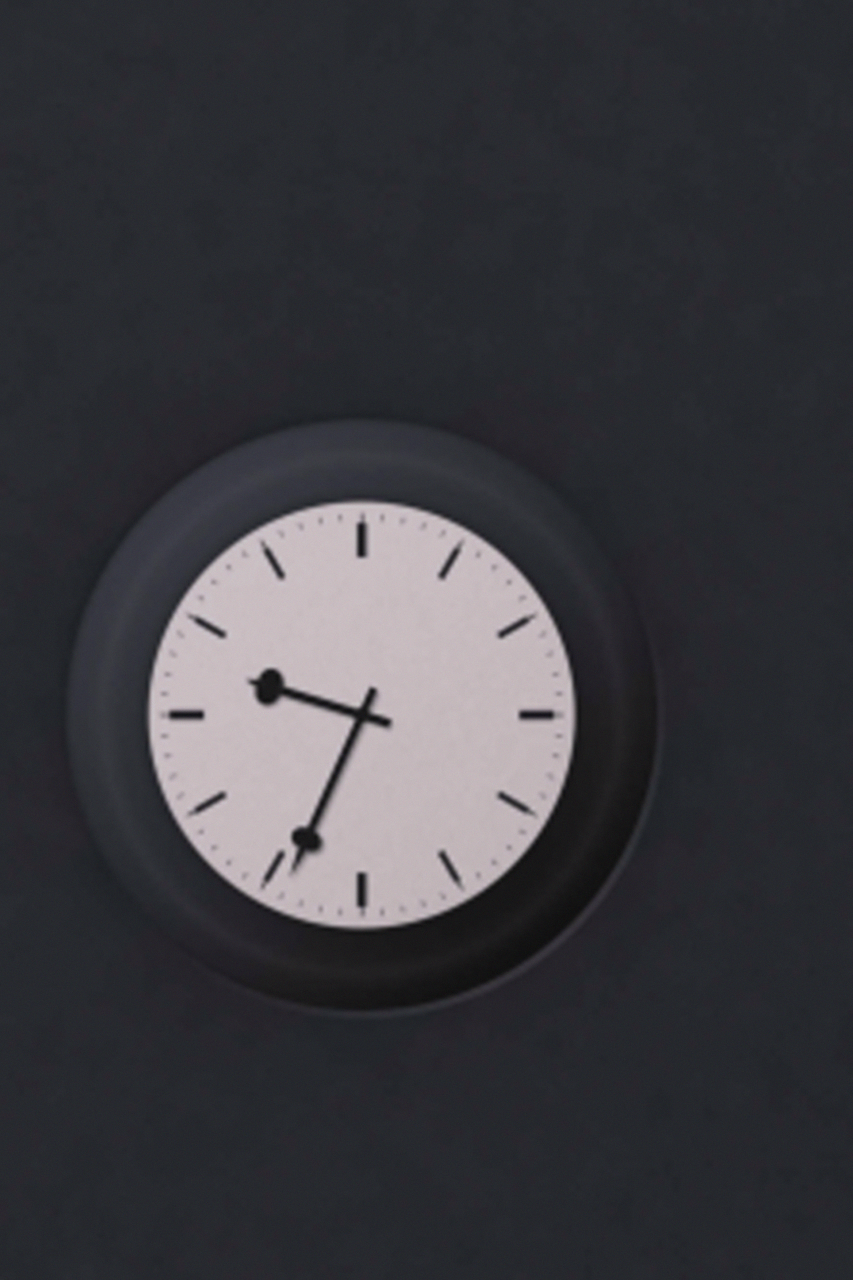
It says 9:34
